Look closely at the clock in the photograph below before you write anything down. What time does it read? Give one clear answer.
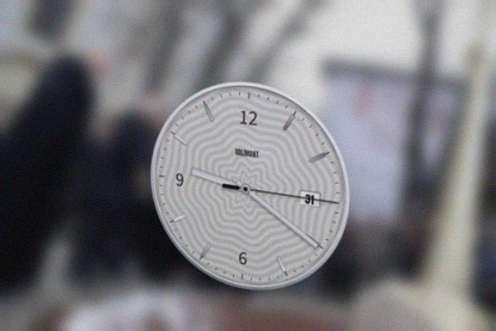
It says 9:20:15
